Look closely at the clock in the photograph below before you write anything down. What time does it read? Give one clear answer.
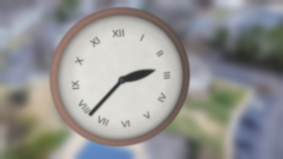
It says 2:38
